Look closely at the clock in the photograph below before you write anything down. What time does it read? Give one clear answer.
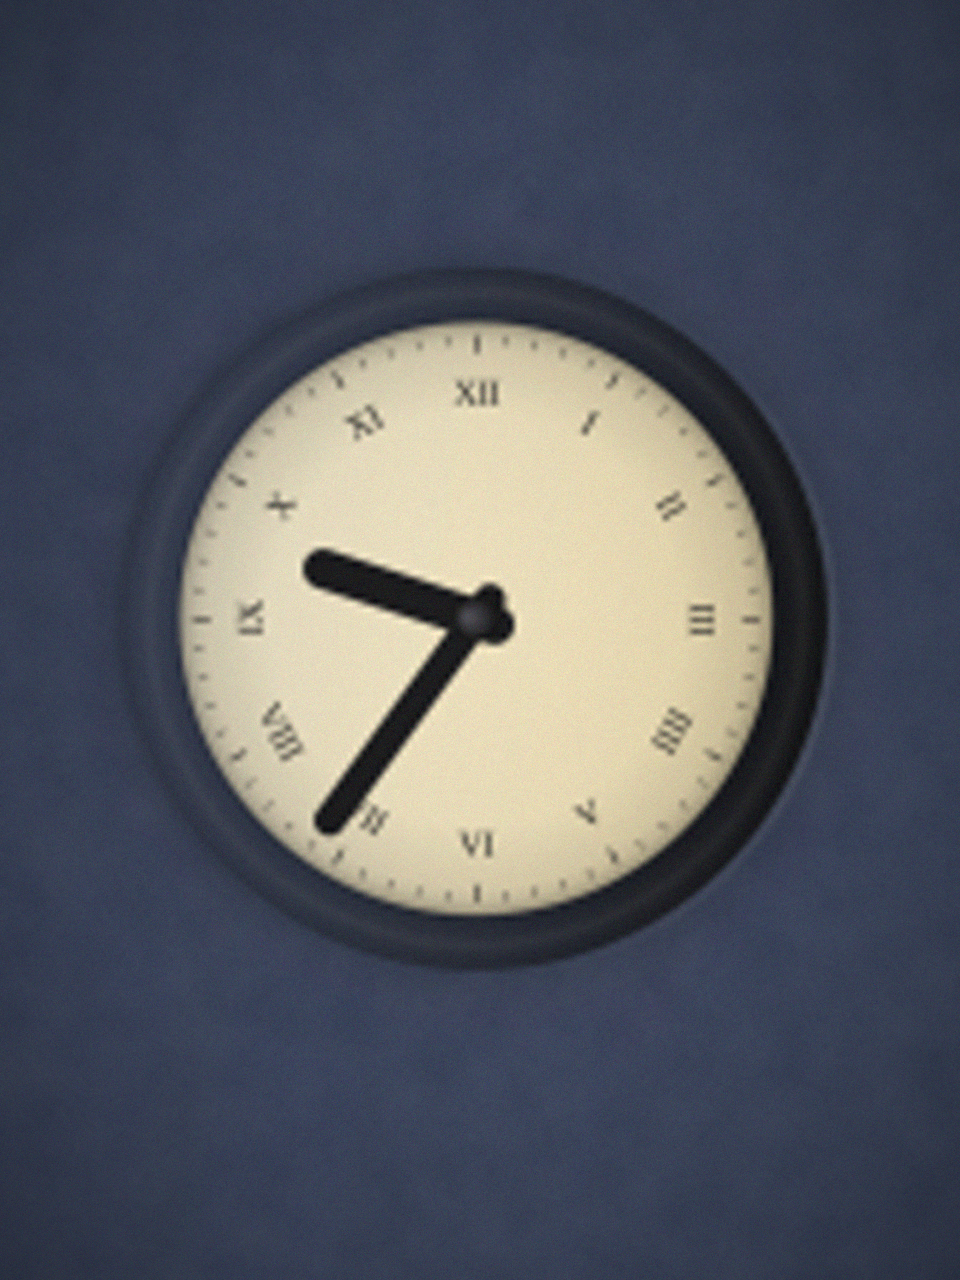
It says 9:36
